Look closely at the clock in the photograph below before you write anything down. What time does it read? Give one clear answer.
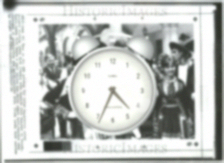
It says 4:34
